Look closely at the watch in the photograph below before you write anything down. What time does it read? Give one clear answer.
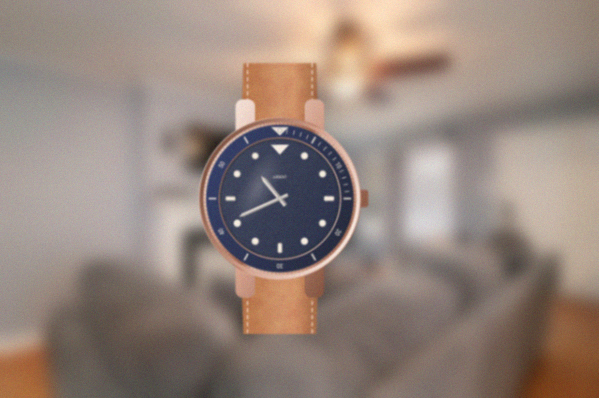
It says 10:41
